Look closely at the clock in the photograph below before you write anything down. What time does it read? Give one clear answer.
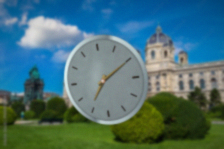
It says 7:10
